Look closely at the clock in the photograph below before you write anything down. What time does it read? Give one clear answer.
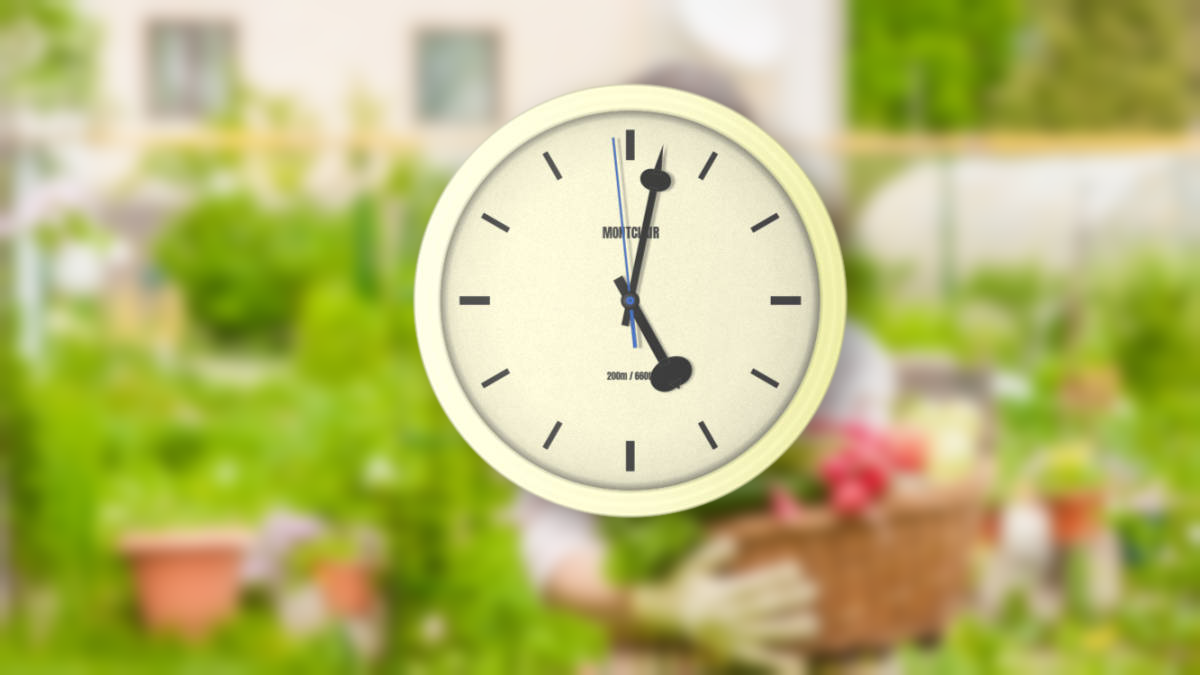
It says 5:01:59
